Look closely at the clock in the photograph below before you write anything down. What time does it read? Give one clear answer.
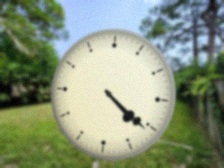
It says 4:21
